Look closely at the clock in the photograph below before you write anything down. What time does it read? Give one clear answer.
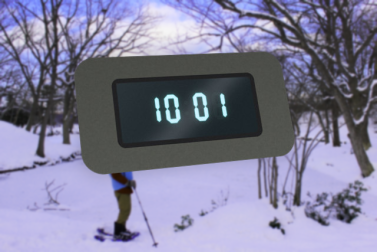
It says 10:01
